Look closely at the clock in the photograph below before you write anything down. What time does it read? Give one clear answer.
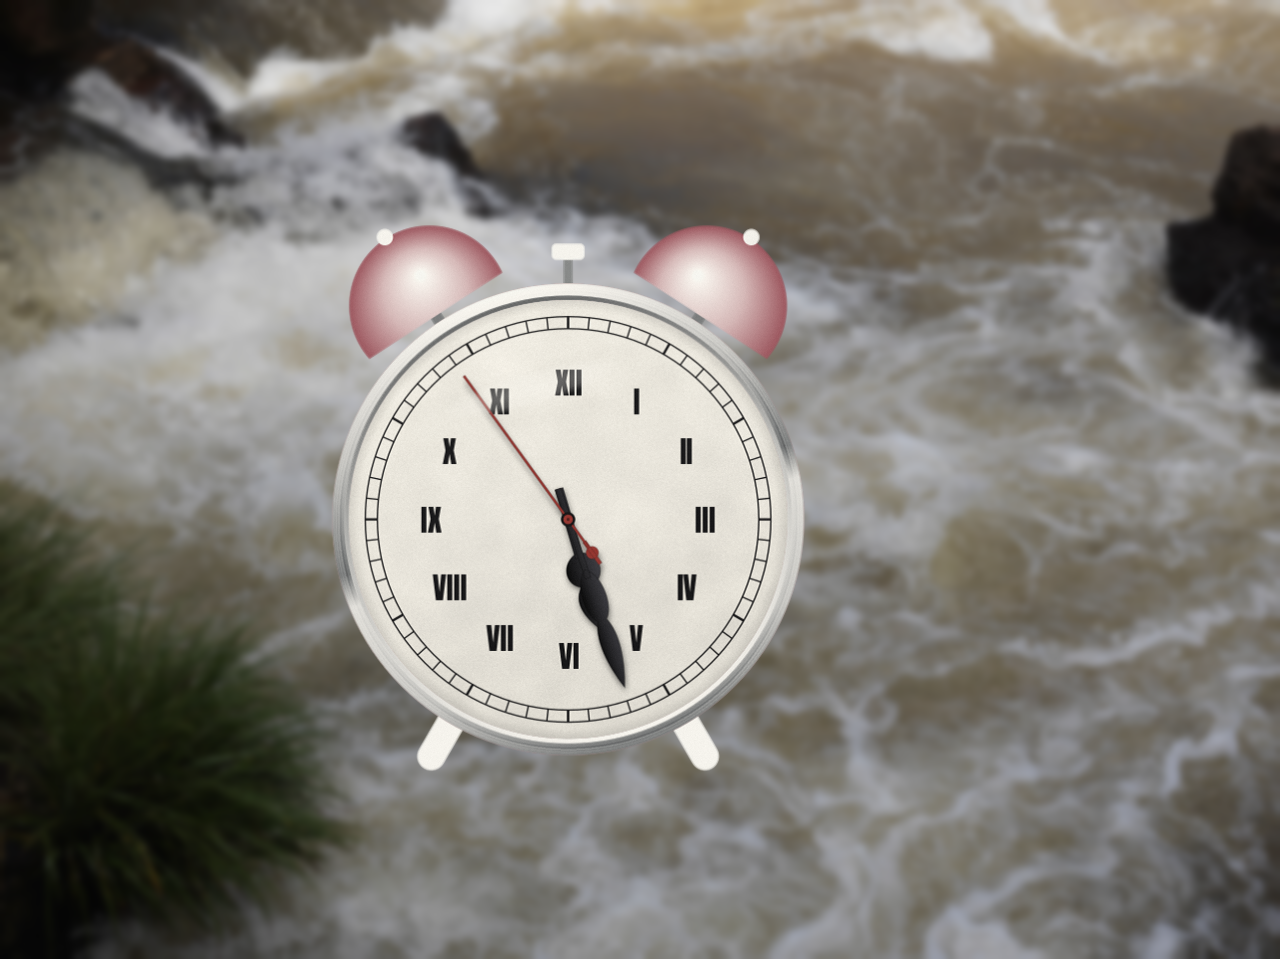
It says 5:26:54
